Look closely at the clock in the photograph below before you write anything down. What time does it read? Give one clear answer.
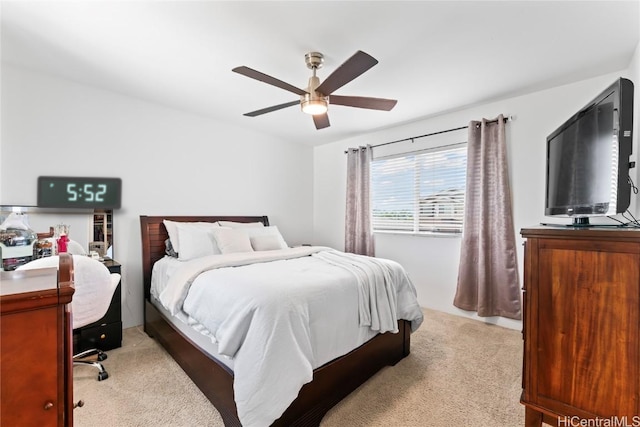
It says 5:52
